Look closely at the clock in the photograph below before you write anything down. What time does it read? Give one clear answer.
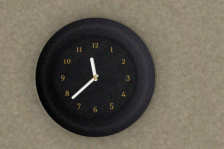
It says 11:38
